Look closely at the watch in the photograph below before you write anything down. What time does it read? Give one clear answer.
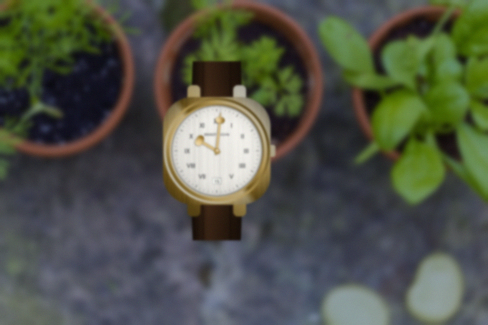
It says 10:01
